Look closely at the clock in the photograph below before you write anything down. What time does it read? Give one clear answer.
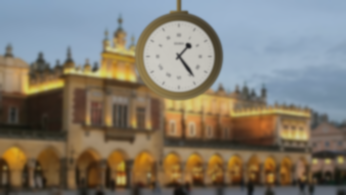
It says 1:24
